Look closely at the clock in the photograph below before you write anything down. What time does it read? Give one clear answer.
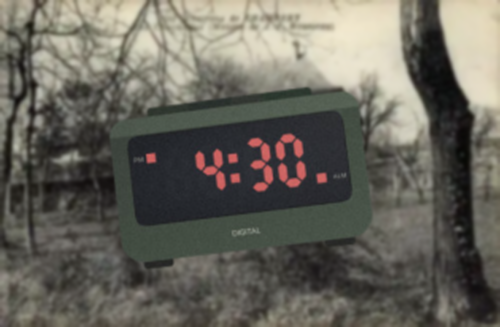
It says 4:30
